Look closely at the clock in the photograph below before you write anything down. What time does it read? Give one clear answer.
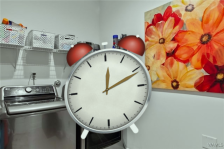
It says 12:11
